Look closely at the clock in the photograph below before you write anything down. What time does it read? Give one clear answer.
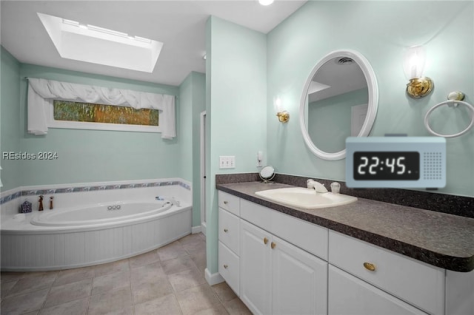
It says 22:45
